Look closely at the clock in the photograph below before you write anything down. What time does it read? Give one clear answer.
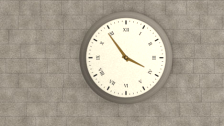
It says 3:54
